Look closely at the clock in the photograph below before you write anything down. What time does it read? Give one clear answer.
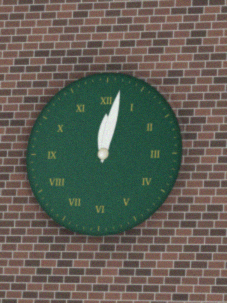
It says 12:02
